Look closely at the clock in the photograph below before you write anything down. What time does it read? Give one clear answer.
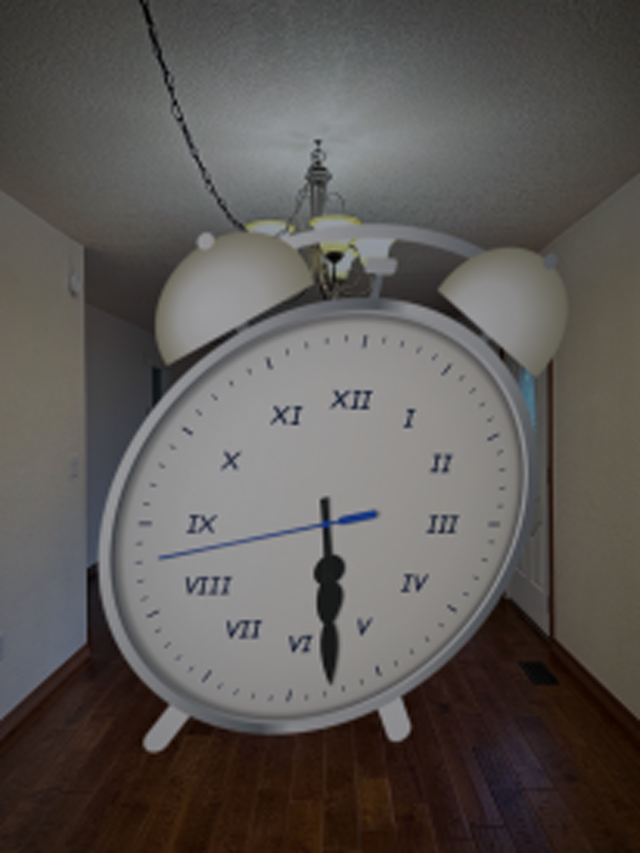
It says 5:27:43
